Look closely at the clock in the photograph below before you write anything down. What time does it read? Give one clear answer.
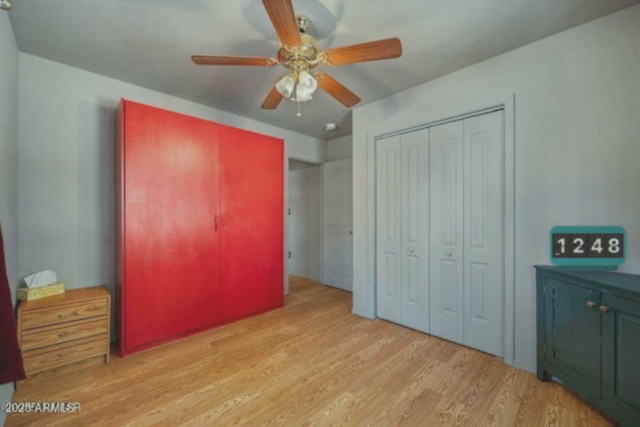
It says 12:48
